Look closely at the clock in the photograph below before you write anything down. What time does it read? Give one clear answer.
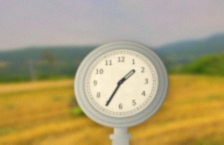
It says 1:35
